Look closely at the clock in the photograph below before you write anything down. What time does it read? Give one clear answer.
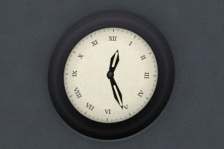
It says 12:26
